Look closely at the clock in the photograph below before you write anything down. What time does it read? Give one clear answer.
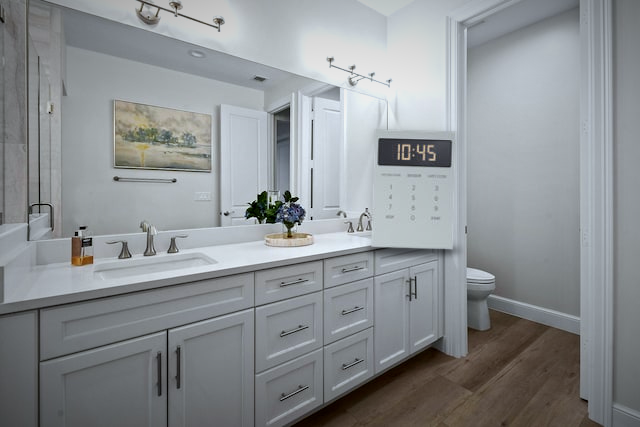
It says 10:45
